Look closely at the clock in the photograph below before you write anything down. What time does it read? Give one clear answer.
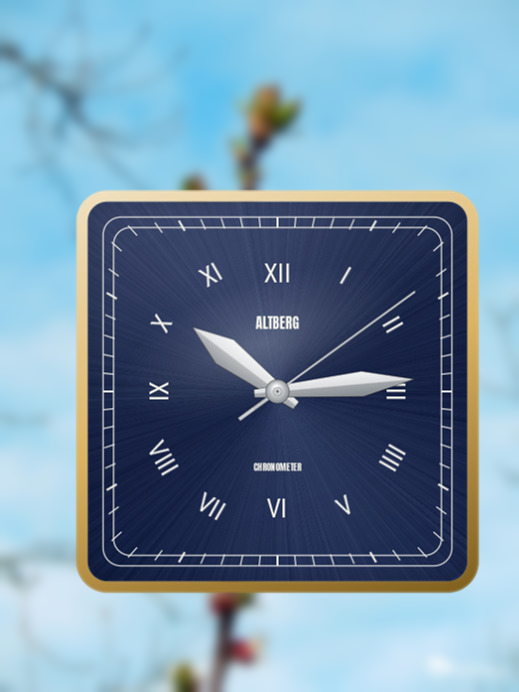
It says 10:14:09
